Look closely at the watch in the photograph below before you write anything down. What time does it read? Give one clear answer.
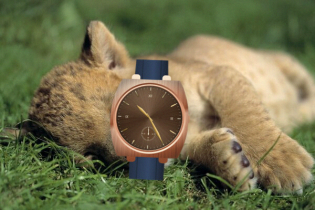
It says 10:25
